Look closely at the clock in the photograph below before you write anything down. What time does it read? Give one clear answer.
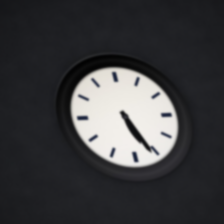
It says 5:26
